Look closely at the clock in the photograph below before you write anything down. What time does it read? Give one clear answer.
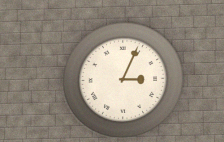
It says 3:04
